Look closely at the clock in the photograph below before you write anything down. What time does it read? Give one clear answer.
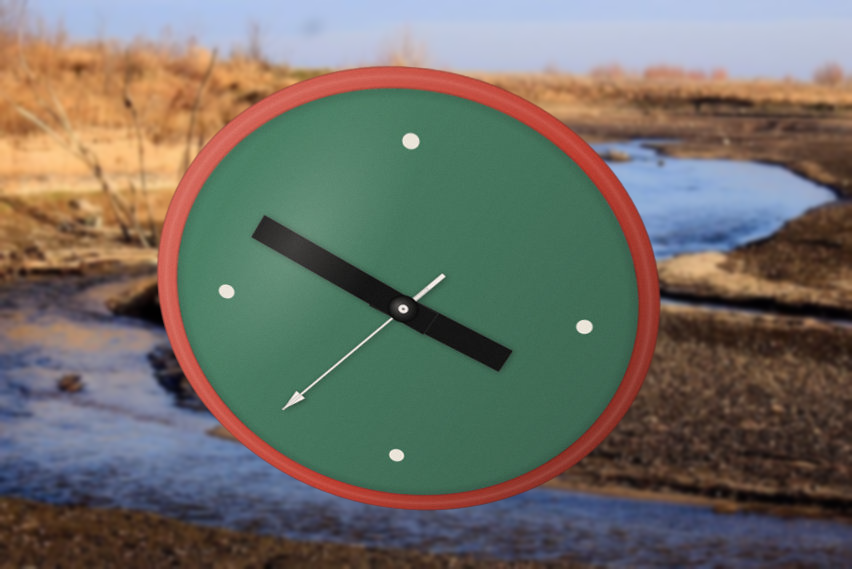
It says 3:49:37
